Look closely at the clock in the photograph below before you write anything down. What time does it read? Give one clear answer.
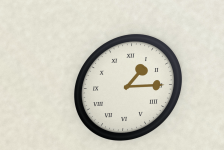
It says 1:15
